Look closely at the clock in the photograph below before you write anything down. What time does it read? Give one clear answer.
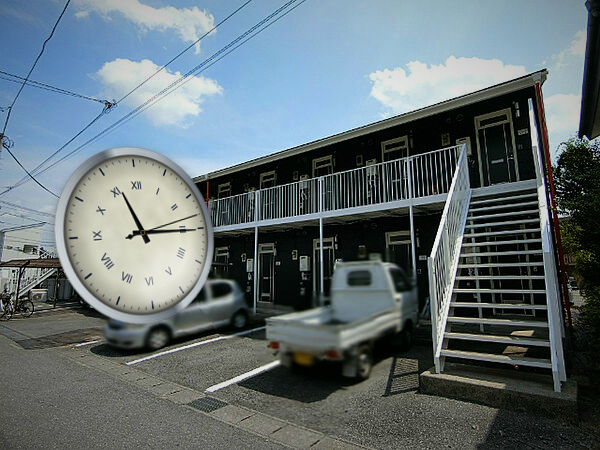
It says 11:15:13
